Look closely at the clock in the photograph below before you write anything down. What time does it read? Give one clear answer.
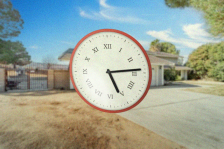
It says 5:14
